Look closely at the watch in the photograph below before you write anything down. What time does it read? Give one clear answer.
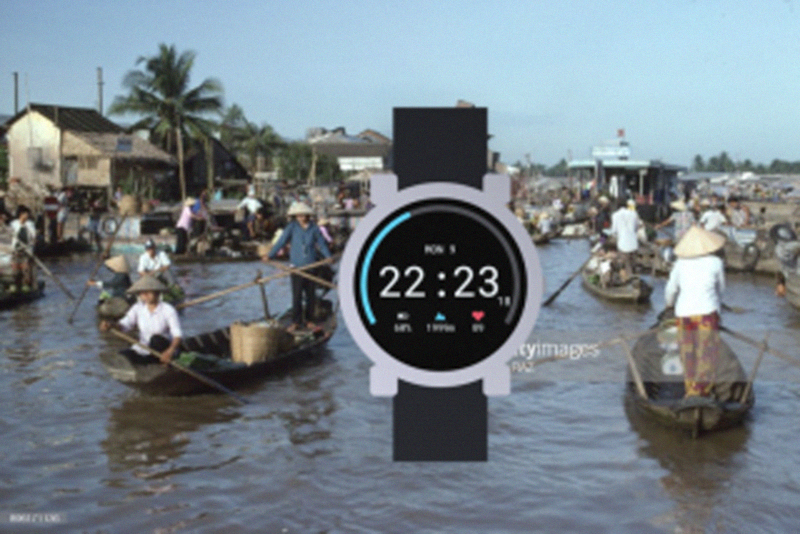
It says 22:23
